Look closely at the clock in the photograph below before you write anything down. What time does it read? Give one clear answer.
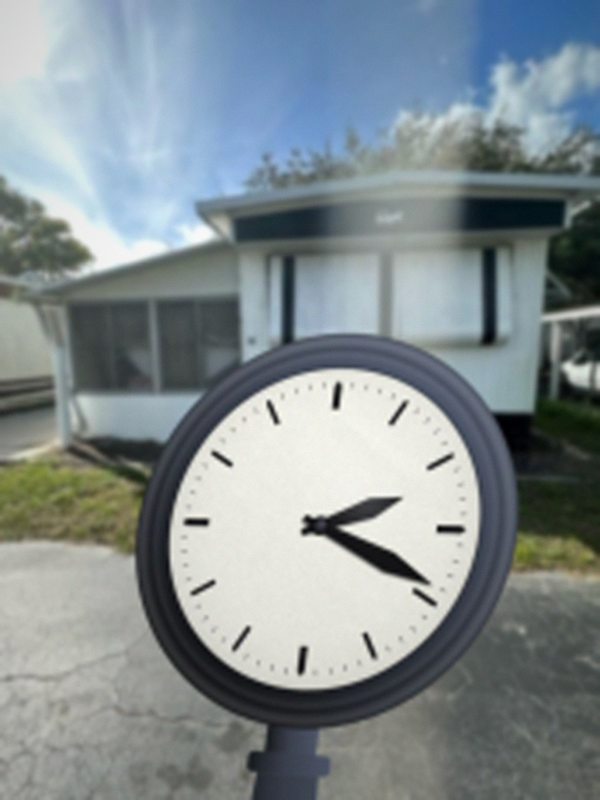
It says 2:19
